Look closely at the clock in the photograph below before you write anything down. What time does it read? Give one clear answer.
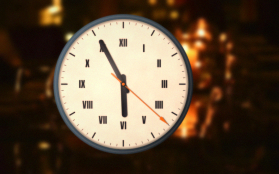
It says 5:55:22
